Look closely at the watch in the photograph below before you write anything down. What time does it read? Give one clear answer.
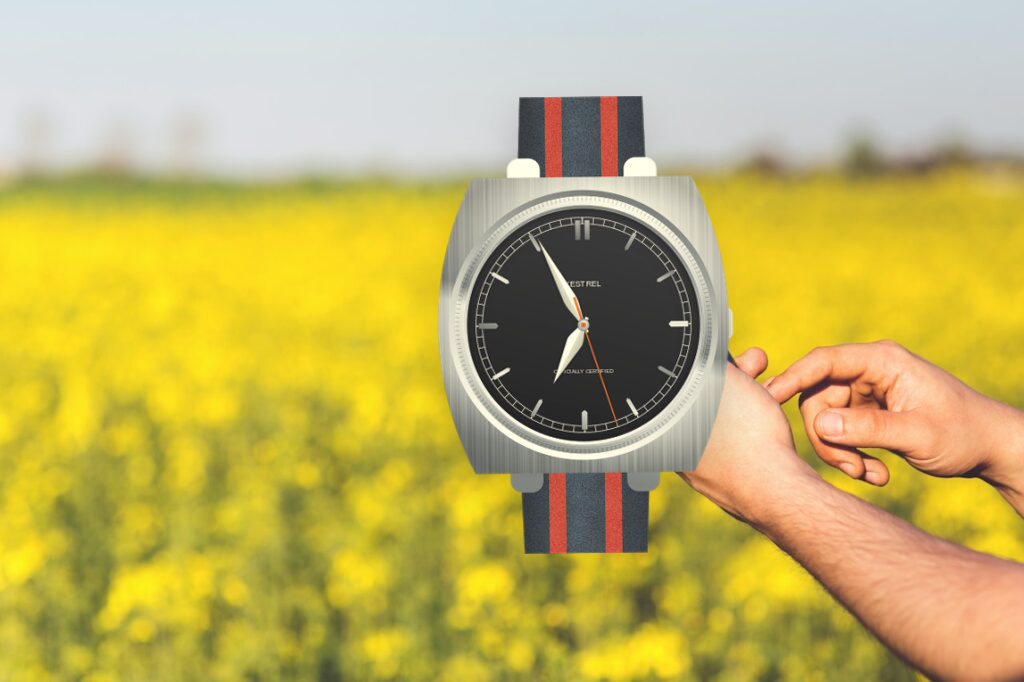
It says 6:55:27
